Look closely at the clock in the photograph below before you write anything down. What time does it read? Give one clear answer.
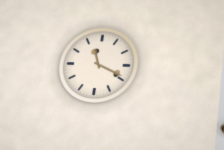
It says 11:19
